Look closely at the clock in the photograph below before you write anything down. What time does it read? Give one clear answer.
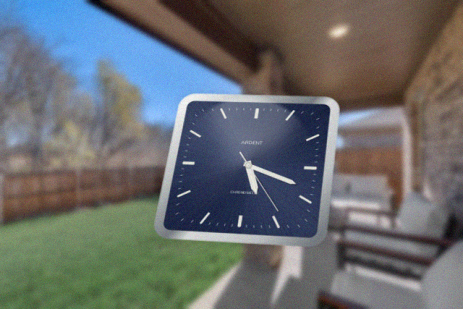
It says 5:18:24
